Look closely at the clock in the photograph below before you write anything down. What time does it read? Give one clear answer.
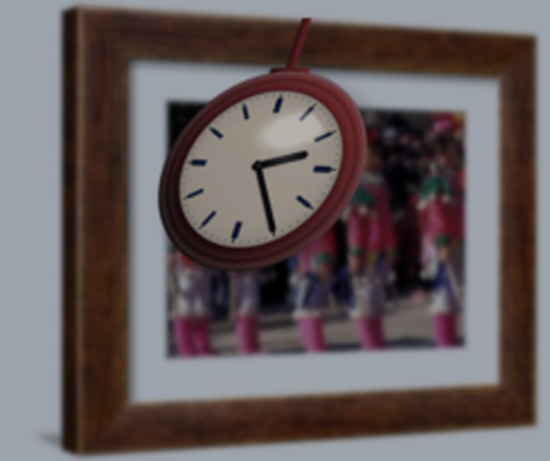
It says 2:25
